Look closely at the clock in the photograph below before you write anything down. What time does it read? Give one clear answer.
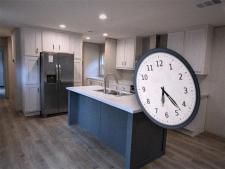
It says 6:23
